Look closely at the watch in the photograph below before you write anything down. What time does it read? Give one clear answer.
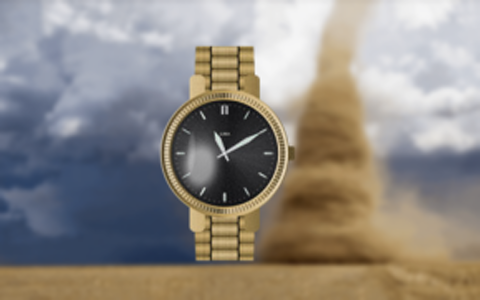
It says 11:10
